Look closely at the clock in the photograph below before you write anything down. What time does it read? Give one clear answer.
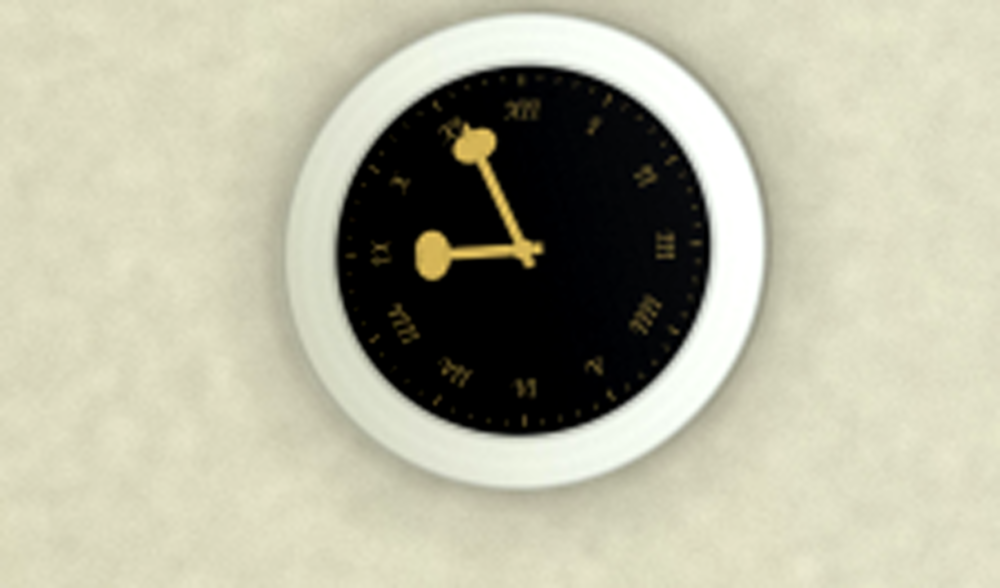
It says 8:56
